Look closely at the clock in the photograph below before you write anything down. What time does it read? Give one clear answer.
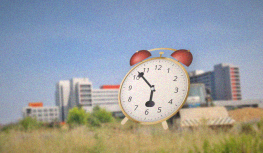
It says 5:52
